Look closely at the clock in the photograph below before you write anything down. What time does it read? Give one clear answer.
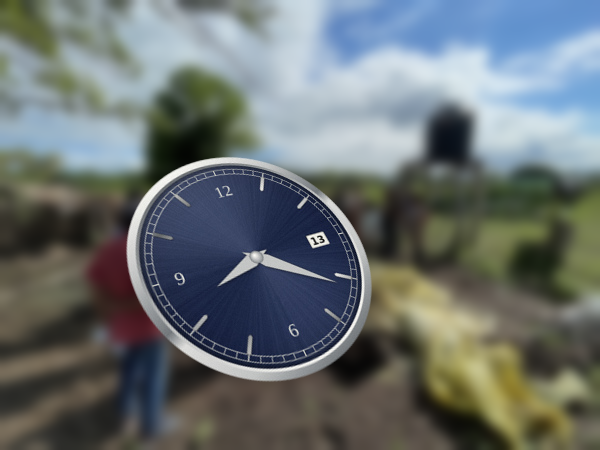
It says 8:21
